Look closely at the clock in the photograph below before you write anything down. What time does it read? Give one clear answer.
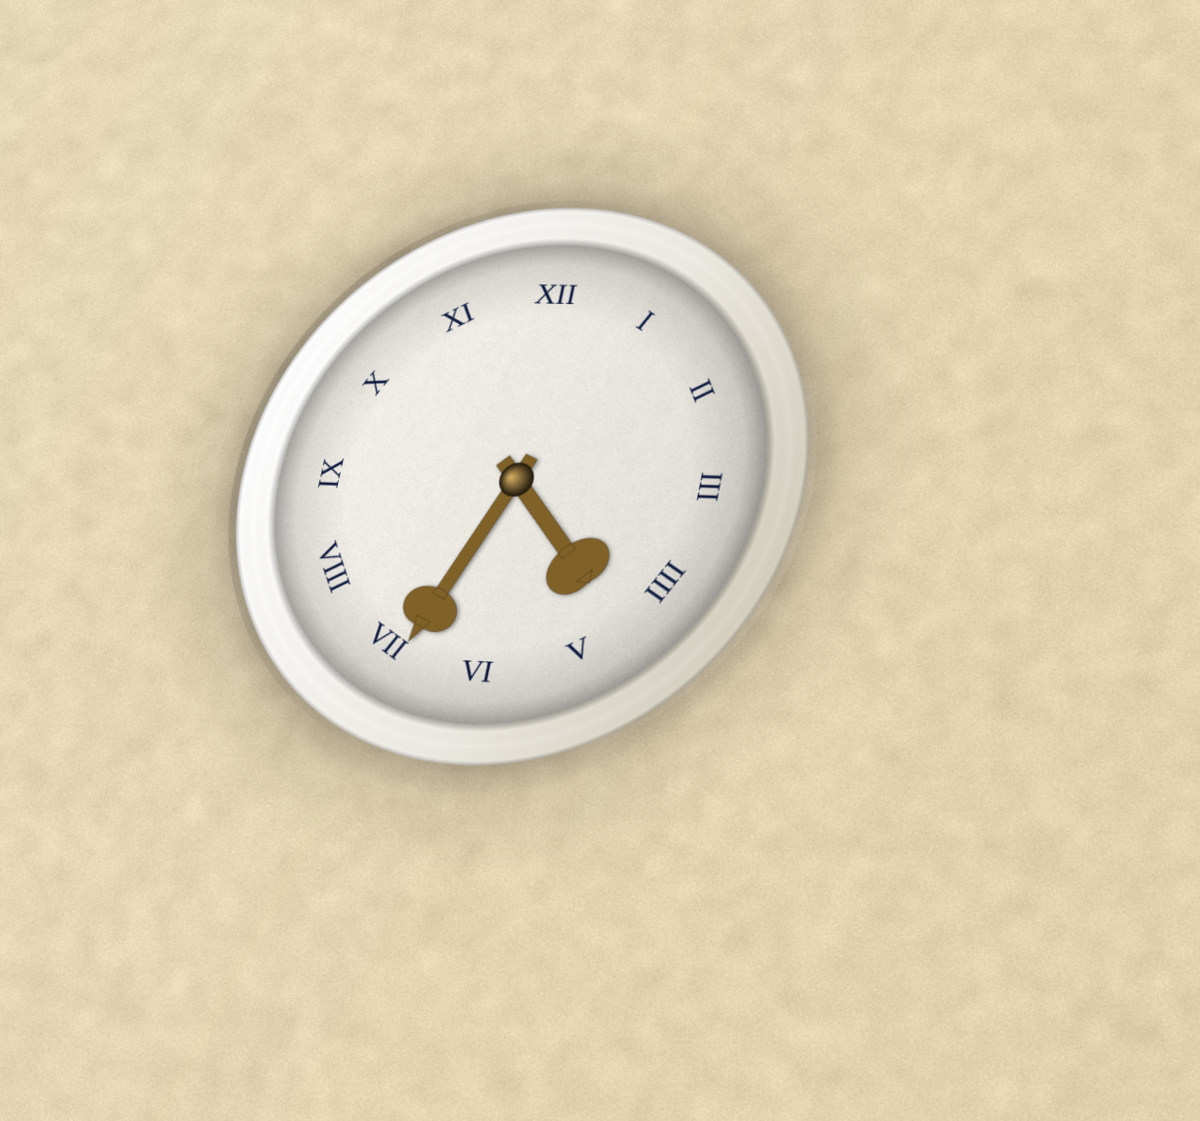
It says 4:34
